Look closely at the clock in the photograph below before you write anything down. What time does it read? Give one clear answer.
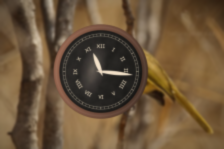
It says 11:16
